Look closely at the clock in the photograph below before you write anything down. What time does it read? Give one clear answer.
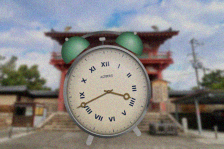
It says 3:42
